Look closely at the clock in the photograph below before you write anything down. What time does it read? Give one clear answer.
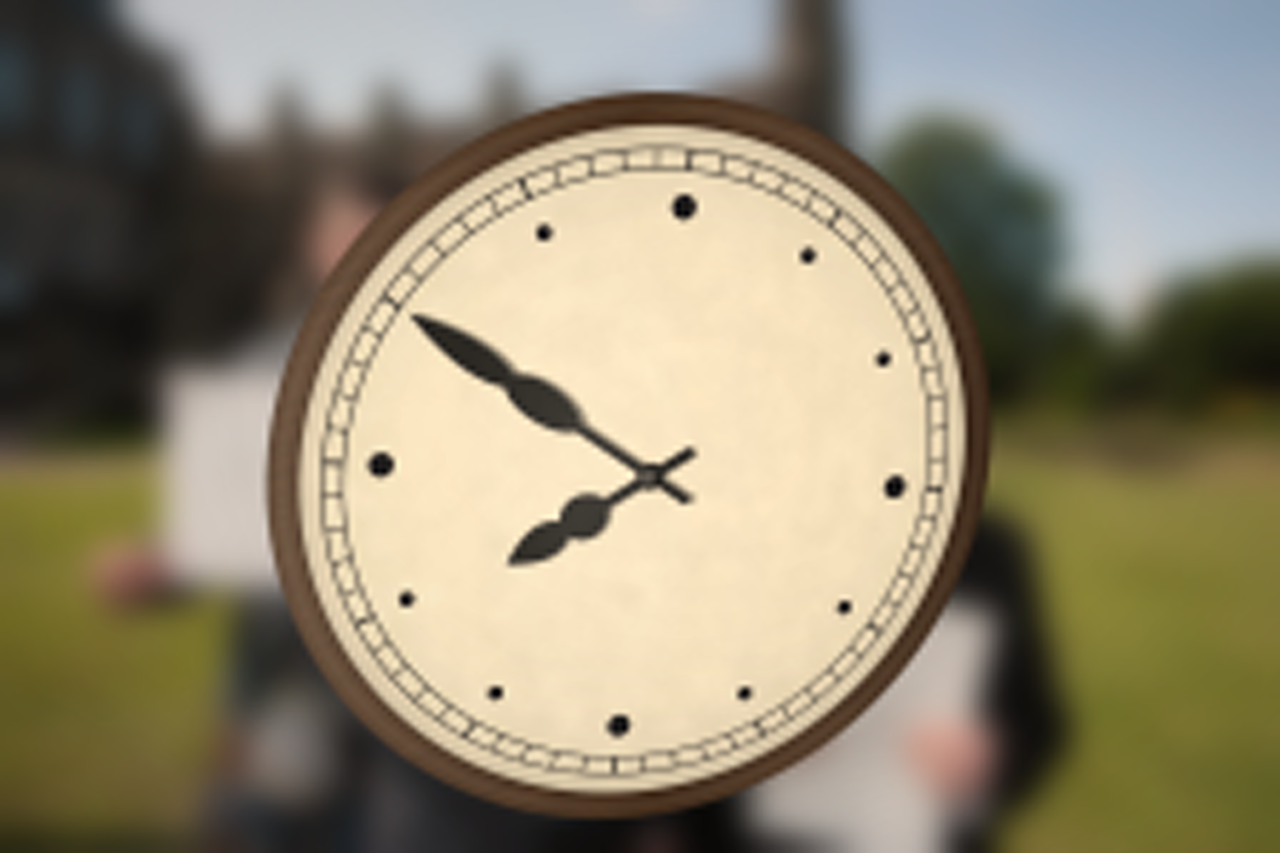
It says 7:50
